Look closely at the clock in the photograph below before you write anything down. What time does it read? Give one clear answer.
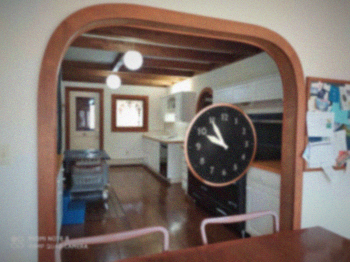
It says 9:55
